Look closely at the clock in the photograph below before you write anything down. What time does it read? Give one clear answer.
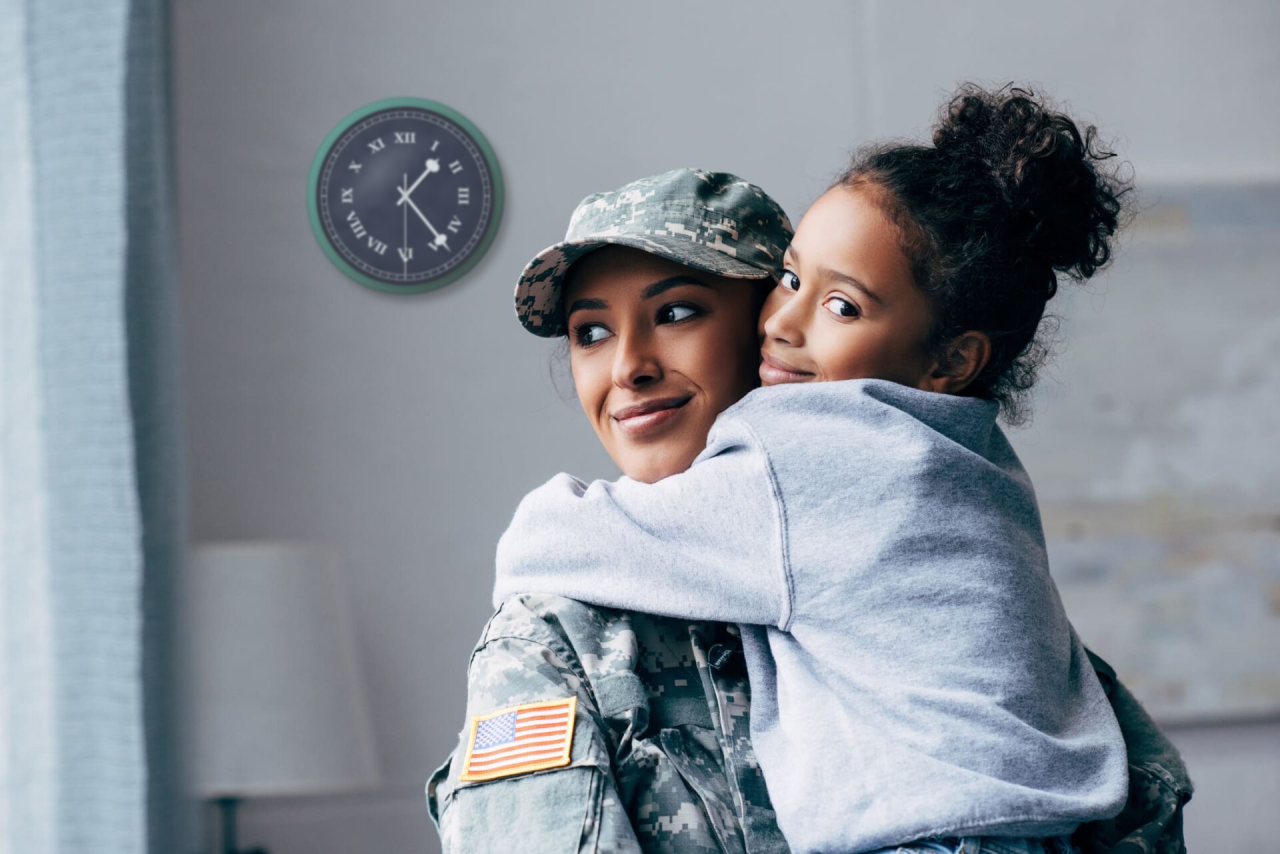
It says 1:23:30
